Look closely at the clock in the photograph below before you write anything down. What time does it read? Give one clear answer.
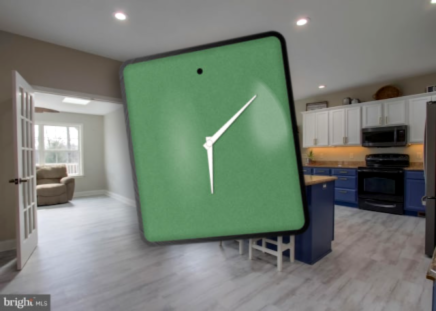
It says 6:09
